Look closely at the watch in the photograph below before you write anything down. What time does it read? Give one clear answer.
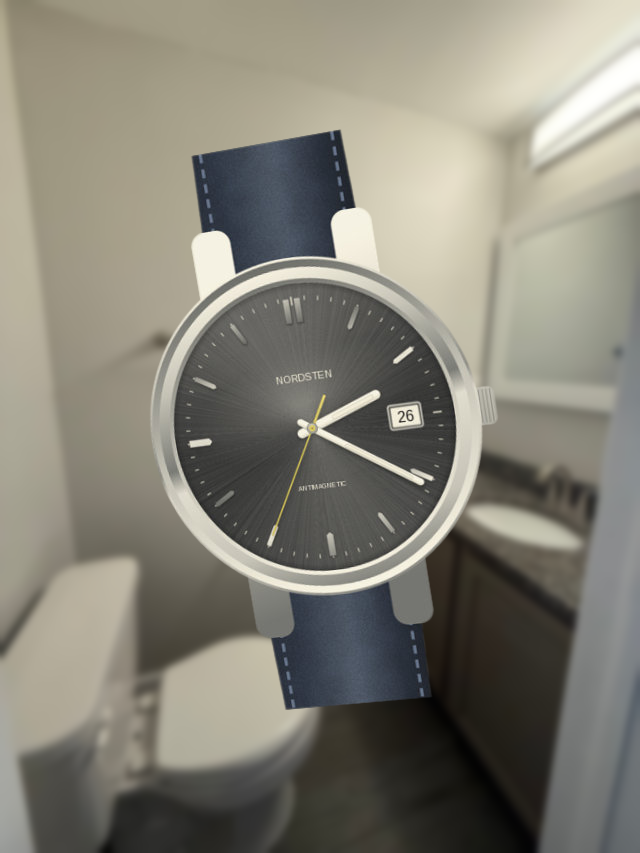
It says 2:20:35
